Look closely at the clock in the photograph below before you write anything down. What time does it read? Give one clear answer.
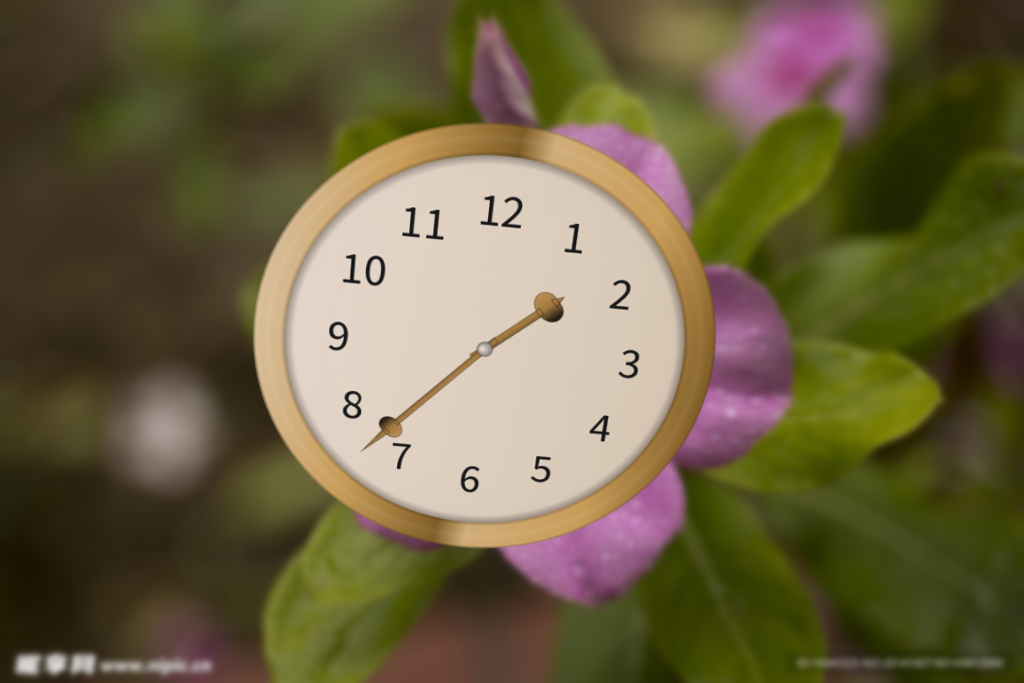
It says 1:37
